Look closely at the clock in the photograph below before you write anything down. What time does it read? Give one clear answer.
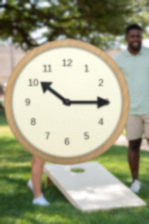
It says 10:15
